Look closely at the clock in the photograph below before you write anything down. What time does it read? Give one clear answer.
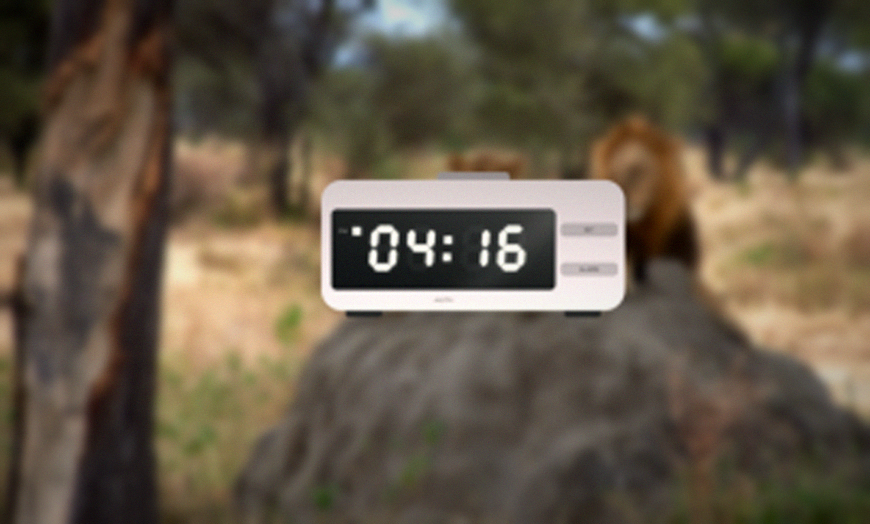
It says 4:16
